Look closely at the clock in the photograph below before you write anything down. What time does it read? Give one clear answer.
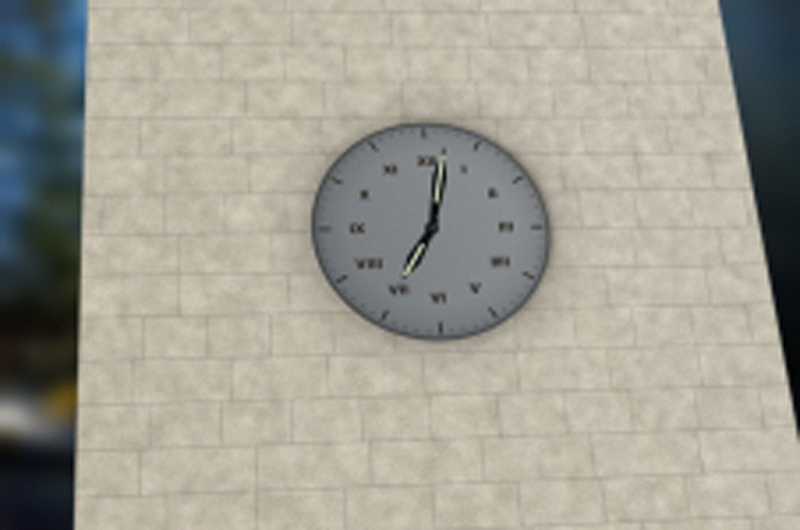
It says 7:02
